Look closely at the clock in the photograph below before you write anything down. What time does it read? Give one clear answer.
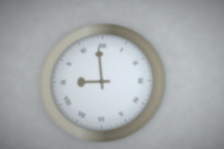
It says 8:59
